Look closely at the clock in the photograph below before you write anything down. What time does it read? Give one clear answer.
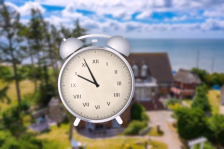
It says 9:56
